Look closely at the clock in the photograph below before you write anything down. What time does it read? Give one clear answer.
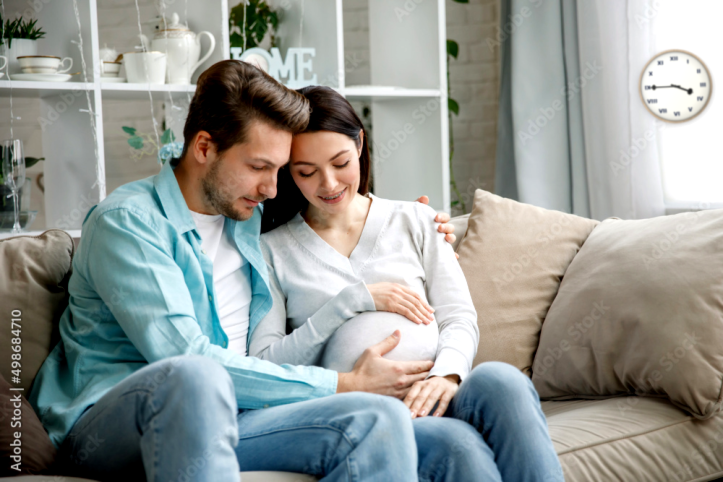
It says 3:45
